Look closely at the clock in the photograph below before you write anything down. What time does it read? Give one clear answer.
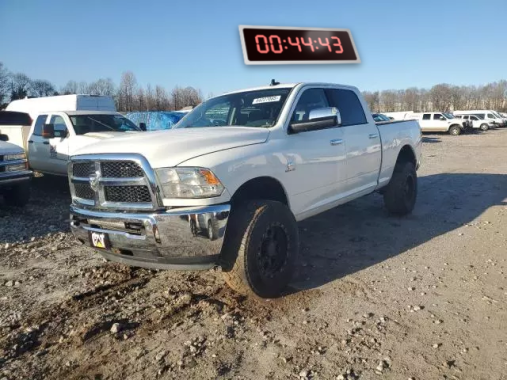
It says 0:44:43
